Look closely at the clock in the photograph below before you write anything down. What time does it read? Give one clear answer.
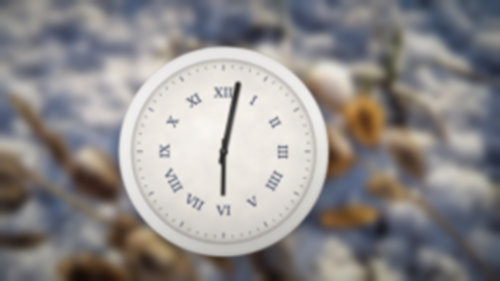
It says 6:02
